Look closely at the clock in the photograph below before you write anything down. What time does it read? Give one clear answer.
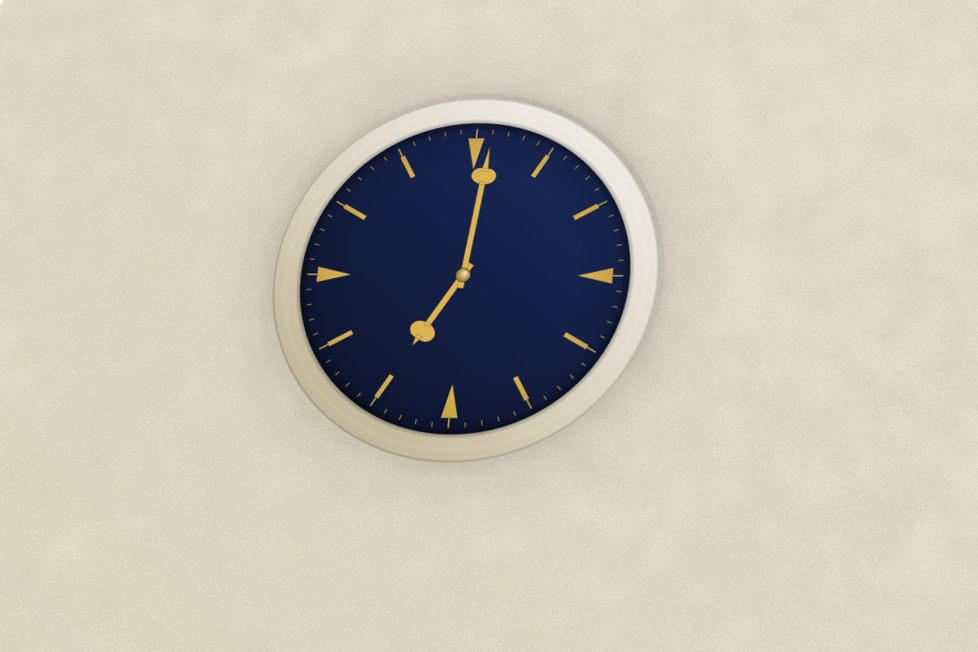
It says 7:01
